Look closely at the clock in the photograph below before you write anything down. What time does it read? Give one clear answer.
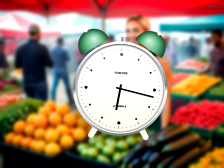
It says 6:17
